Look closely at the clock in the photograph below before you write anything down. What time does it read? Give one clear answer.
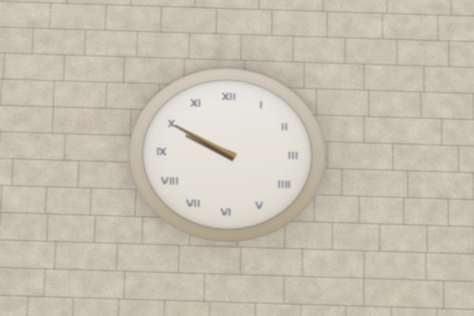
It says 9:50
